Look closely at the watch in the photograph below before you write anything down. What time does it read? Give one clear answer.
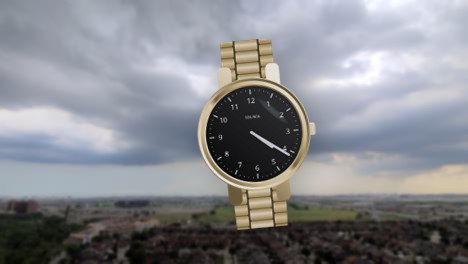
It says 4:21
